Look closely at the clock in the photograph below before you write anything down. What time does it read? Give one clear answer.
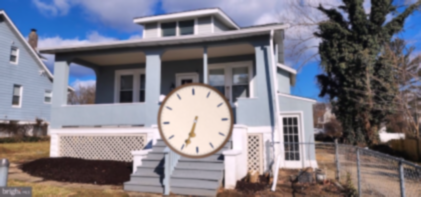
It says 6:34
